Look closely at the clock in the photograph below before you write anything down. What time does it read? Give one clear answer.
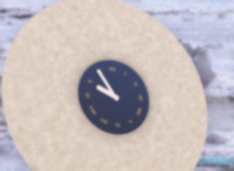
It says 9:55
